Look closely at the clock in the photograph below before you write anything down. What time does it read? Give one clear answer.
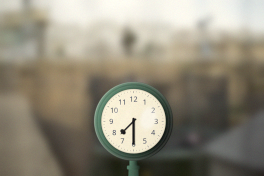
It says 7:30
